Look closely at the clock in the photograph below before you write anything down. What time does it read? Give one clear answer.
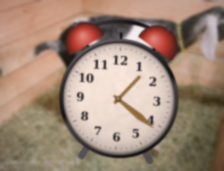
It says 1:21
